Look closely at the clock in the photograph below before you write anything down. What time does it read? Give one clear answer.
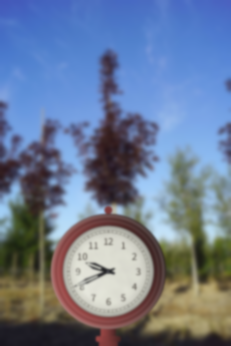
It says 9:41
